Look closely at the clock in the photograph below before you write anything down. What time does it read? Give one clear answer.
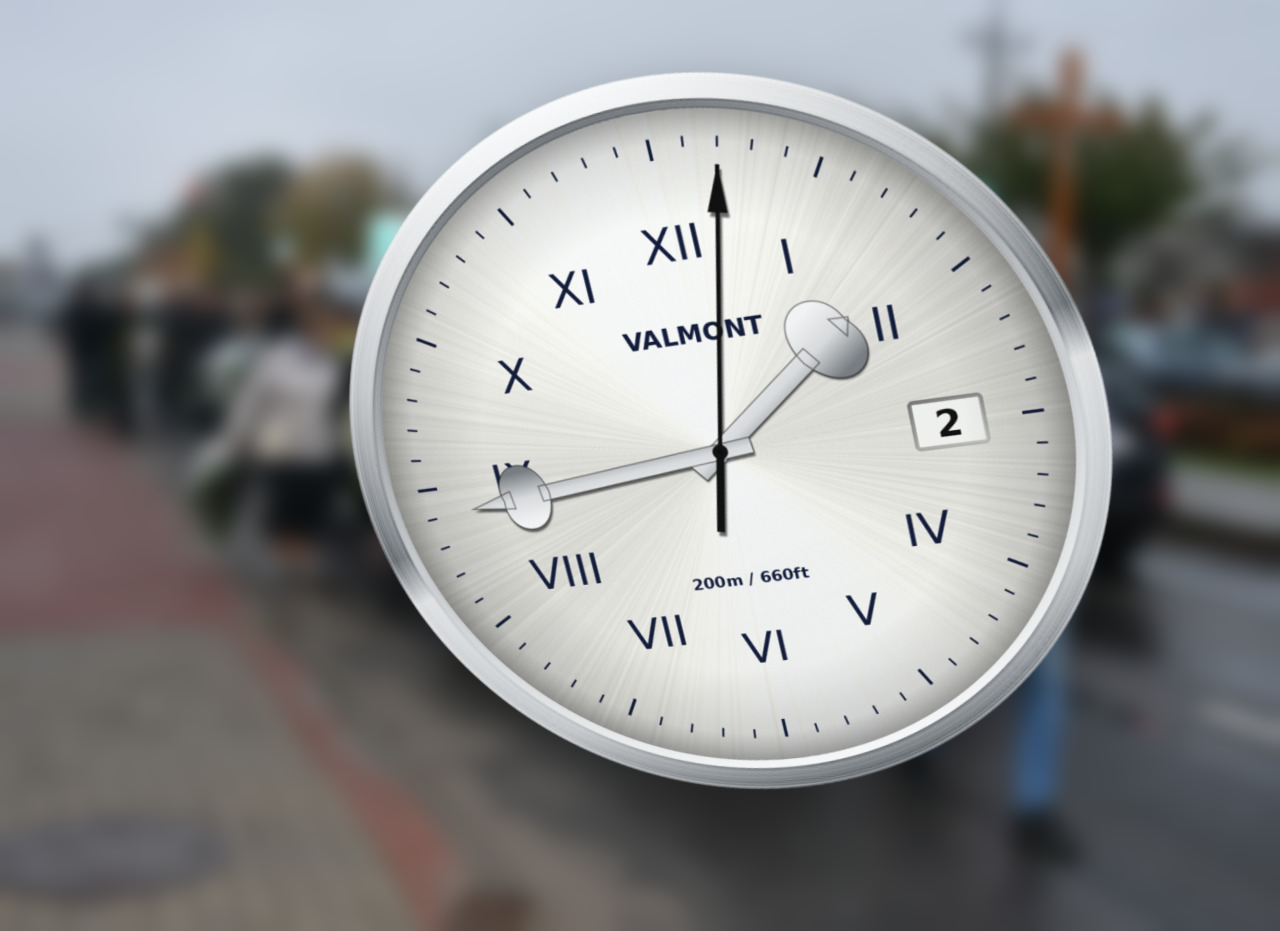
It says 1:44:02
